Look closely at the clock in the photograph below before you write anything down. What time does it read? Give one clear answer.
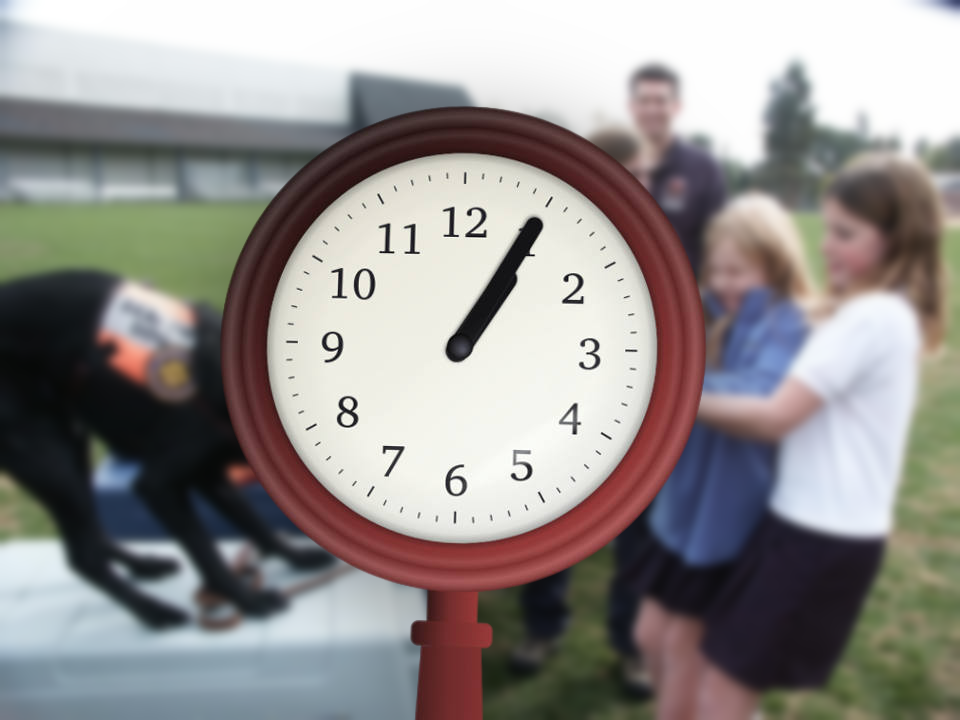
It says 1:05
